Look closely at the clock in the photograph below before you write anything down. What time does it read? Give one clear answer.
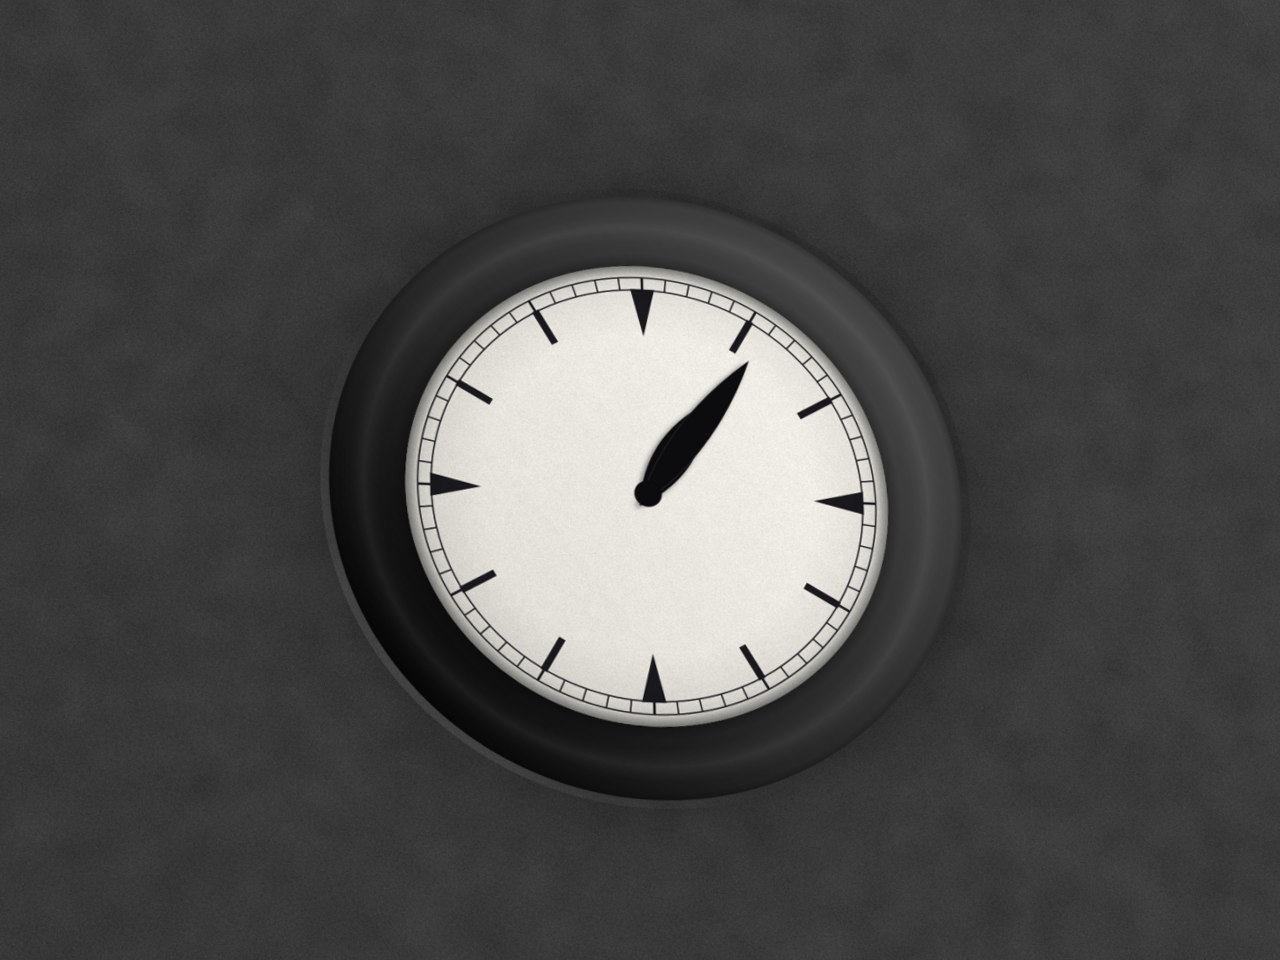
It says 1:06
